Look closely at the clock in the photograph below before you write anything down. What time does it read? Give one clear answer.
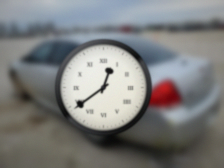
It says 12:39
